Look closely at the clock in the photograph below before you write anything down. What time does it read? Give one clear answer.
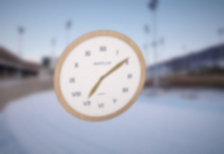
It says 7:09
